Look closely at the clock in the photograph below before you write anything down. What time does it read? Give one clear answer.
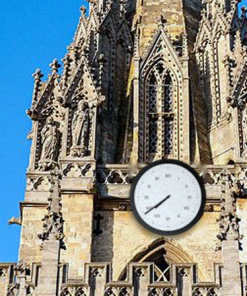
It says 7:39
